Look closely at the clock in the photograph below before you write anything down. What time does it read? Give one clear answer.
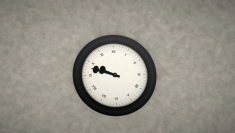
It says 9:48
